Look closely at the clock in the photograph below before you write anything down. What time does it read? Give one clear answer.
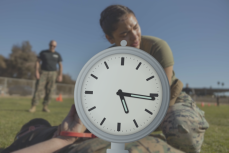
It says 5:16
